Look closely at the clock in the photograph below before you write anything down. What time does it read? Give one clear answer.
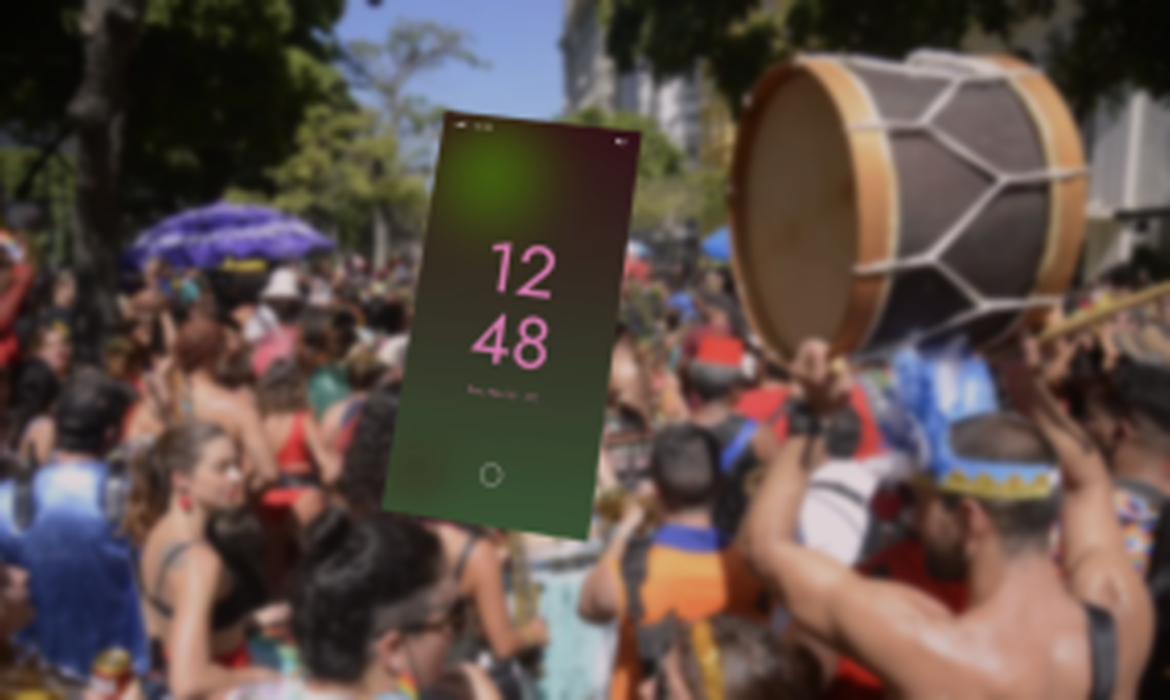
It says 12:48
